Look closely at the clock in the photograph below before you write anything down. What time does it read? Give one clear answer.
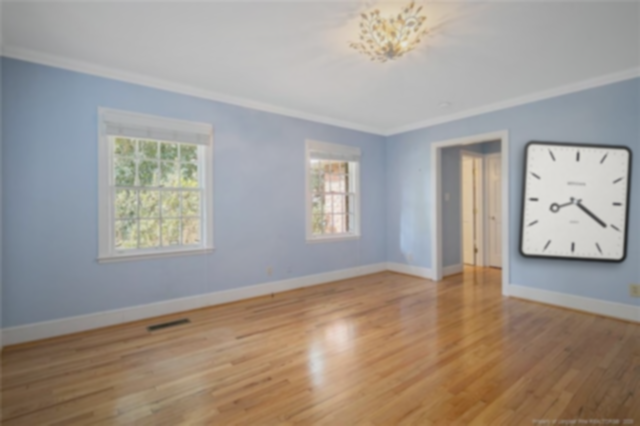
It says 8:21
